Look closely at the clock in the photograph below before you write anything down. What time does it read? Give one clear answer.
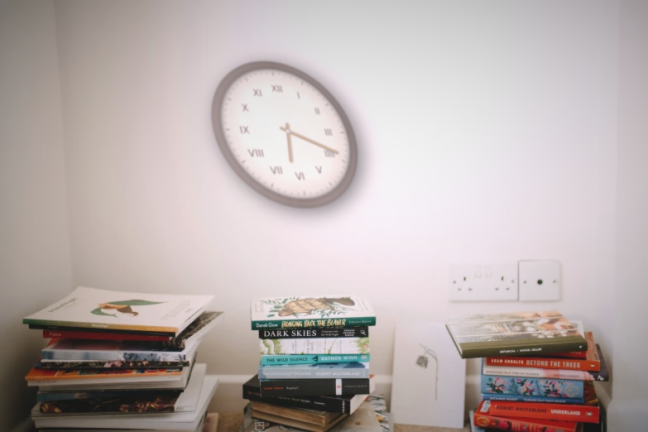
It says 6:19
